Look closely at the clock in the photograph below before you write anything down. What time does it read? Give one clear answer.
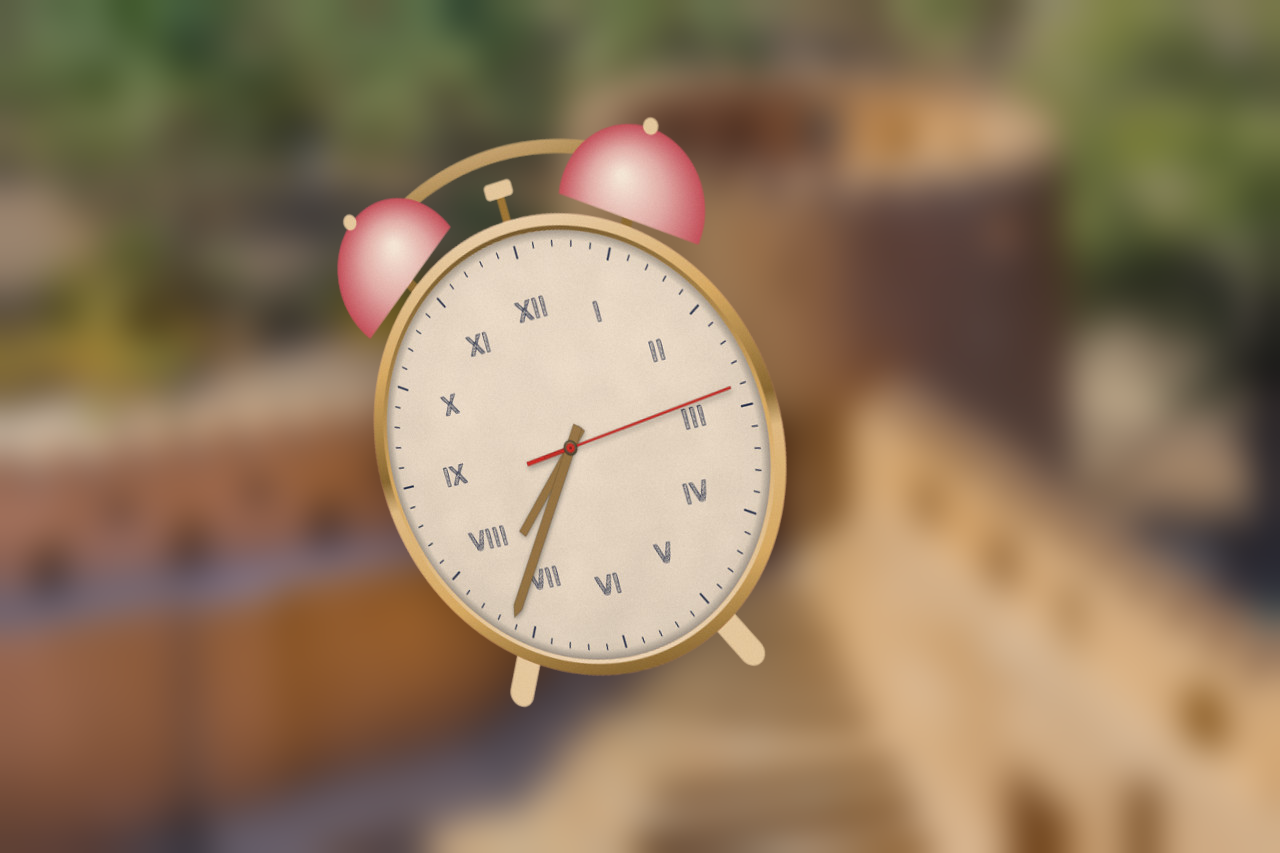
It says 7:36:14
